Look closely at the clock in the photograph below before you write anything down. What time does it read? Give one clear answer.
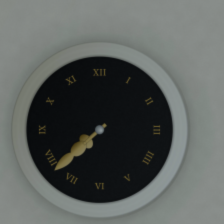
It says 7:38
